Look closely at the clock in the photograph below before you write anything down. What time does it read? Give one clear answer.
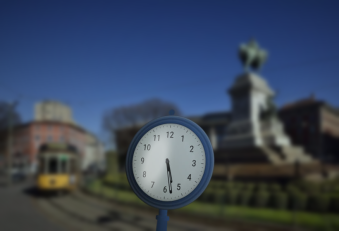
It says 5:28
